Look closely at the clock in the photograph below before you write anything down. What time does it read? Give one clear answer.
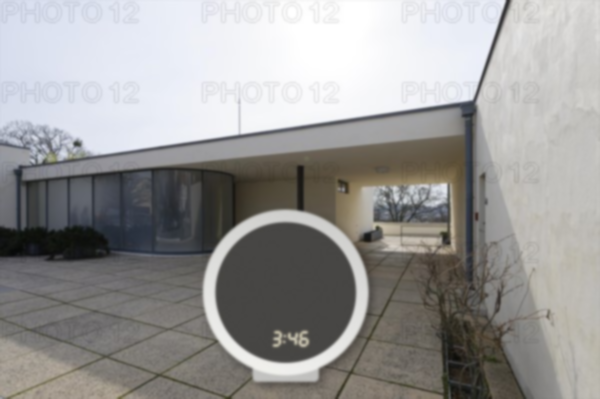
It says 3:46
